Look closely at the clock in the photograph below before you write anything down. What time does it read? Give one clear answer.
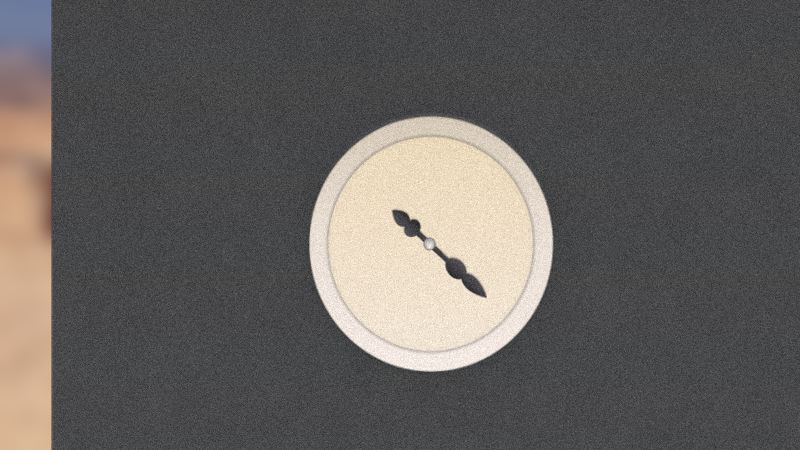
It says 10:22
